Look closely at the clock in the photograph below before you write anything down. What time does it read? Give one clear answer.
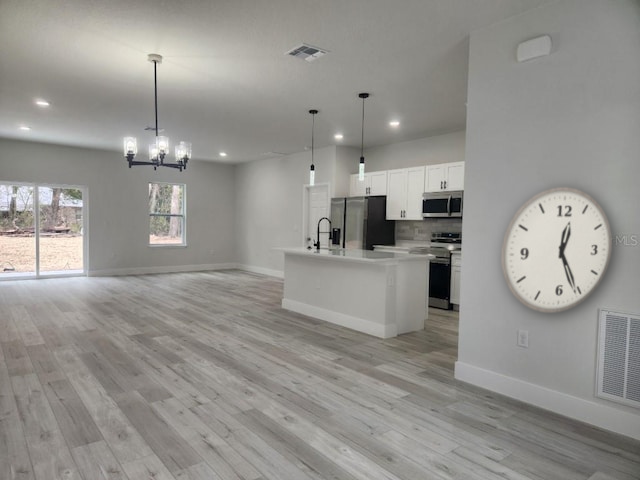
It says 12:26
